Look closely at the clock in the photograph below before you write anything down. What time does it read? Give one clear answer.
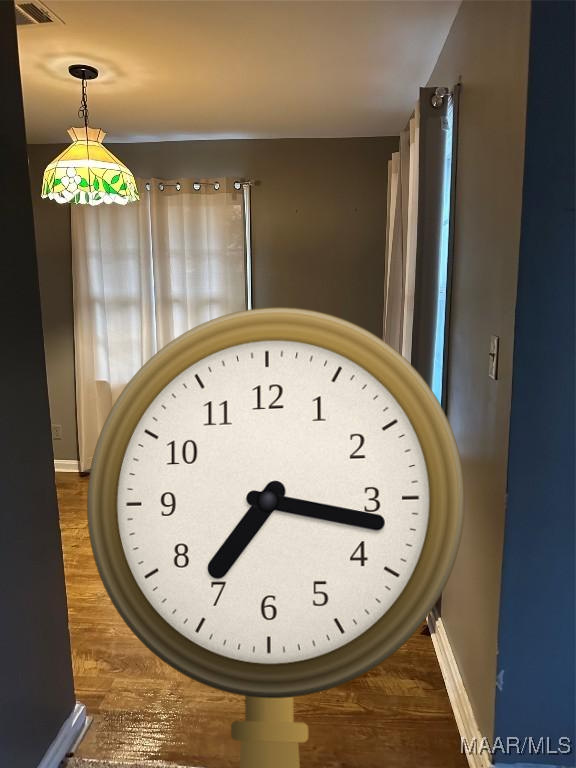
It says 7:17
